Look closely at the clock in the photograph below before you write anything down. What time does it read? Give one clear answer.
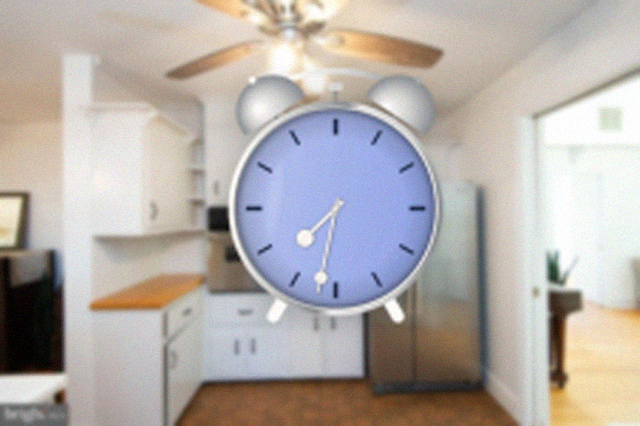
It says 7:32
